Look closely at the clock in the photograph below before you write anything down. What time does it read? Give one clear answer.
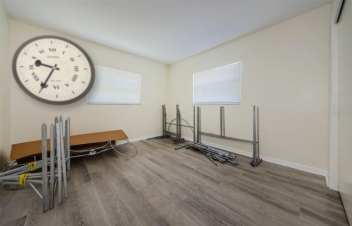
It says 9:35
